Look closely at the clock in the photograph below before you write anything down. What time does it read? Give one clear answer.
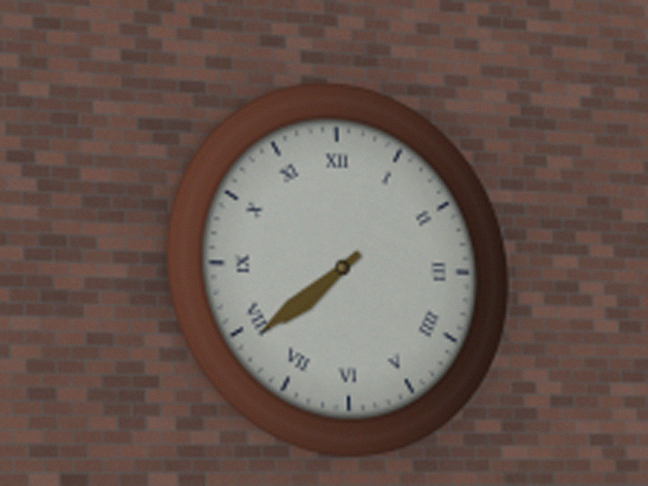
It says 7:39
